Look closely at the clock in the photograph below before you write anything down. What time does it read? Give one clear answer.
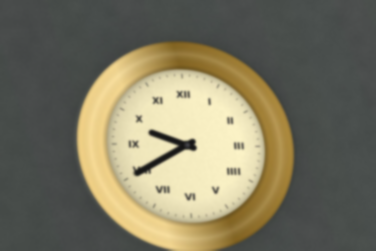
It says 9:40
